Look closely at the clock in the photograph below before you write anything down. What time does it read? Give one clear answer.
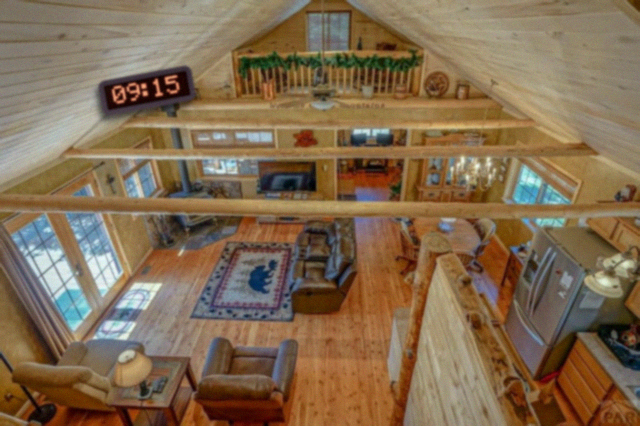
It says 9:15
